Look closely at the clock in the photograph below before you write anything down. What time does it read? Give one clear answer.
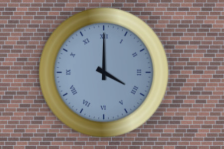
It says 4:00
